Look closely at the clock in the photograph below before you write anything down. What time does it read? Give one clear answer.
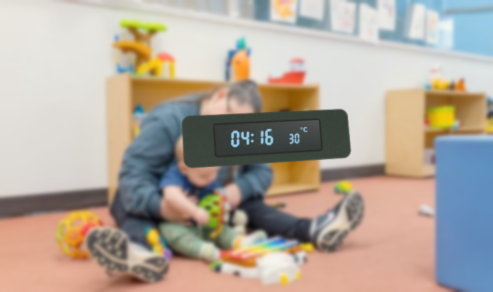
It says 4:16
